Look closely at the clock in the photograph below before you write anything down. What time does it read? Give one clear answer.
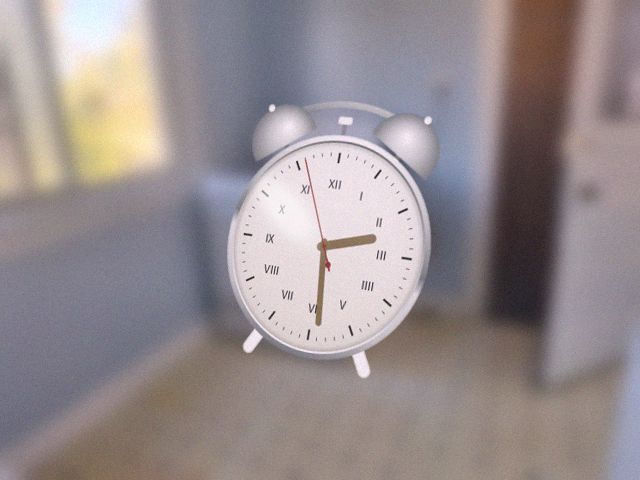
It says 2:28:56
